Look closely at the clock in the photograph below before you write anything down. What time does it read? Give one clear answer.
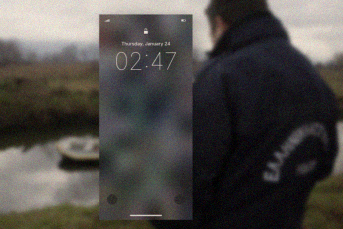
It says 2:47
